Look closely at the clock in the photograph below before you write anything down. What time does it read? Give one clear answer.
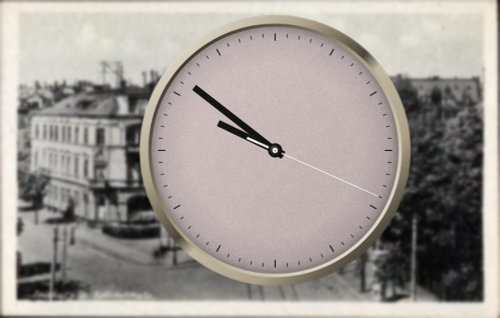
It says 9:51:19
